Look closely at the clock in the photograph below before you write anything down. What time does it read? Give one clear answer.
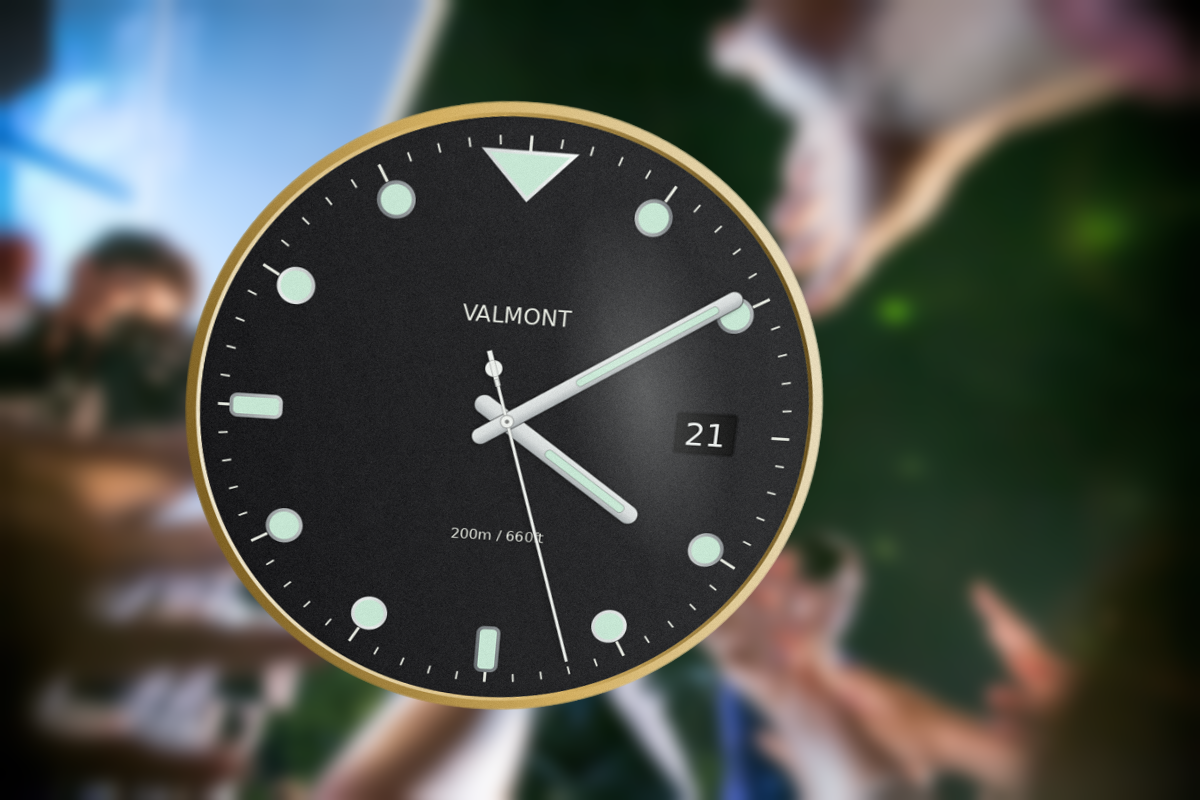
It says 4:09:27
